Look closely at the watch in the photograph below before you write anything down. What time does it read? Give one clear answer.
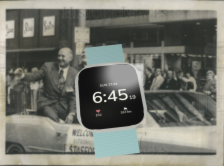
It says 6:45
